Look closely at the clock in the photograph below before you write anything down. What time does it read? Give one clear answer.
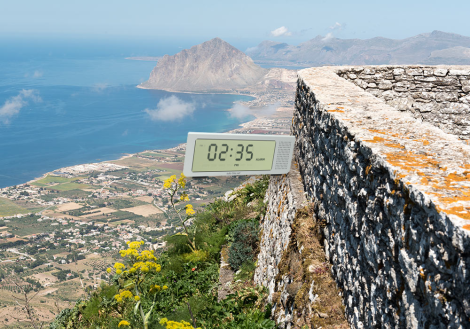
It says 2:35
